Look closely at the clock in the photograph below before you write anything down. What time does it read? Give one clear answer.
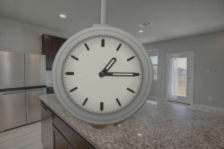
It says 1:15
